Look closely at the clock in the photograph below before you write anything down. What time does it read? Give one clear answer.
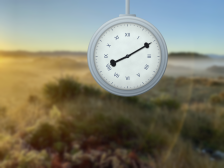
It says 8:10
